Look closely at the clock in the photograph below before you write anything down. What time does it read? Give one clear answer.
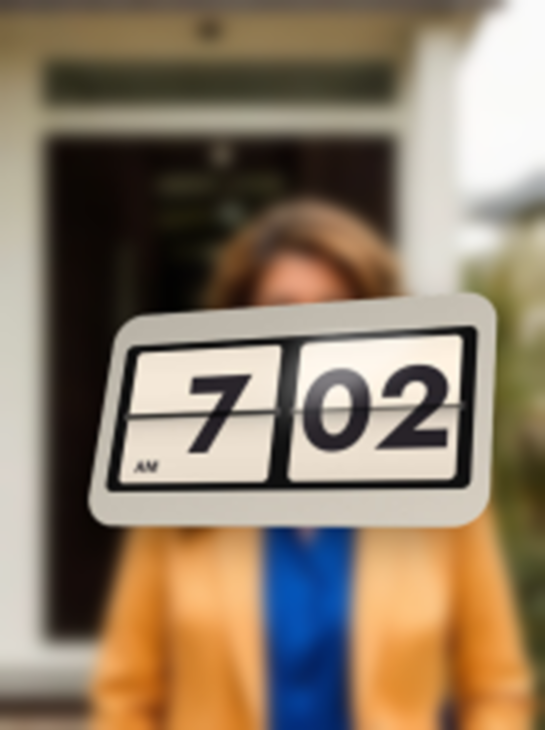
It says 7:02
